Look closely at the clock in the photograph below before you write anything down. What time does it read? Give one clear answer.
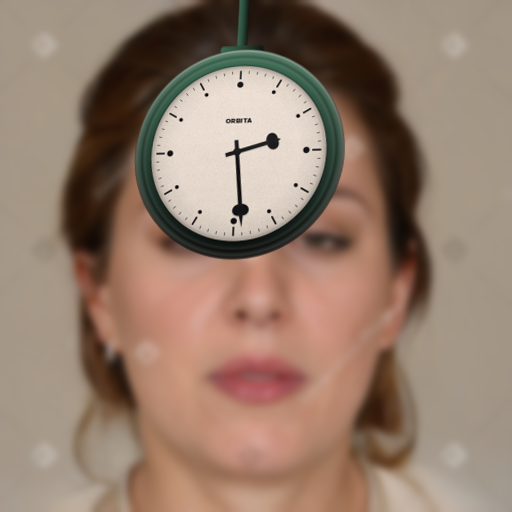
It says 2:29
